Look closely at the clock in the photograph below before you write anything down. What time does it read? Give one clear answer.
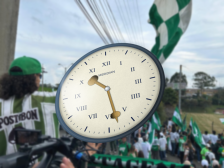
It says 10:28
